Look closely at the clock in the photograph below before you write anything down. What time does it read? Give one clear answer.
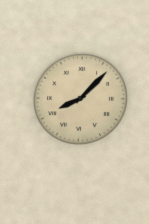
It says 8:07
